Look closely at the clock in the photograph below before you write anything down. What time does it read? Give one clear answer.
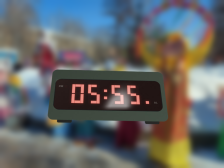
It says 5:55
